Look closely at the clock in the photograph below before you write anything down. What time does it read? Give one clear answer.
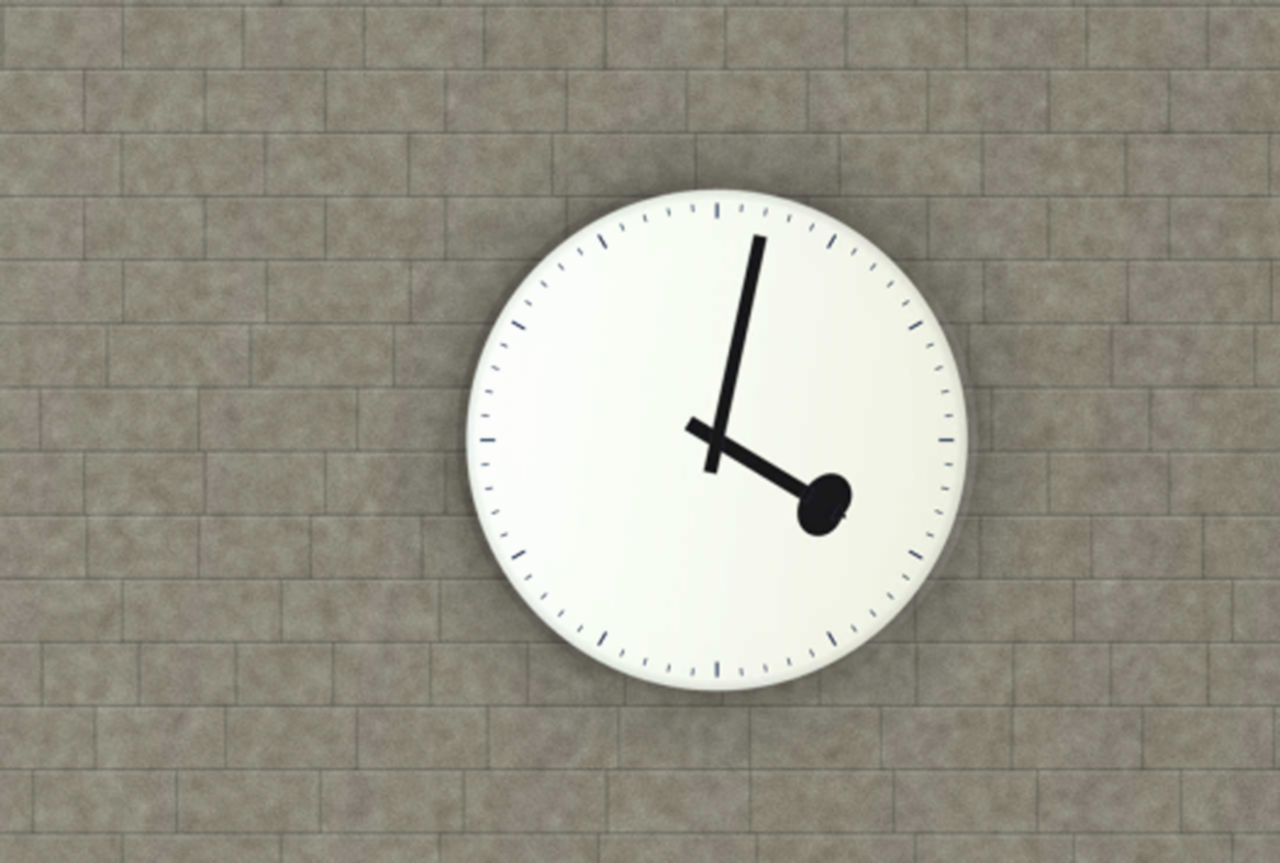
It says 4:02
